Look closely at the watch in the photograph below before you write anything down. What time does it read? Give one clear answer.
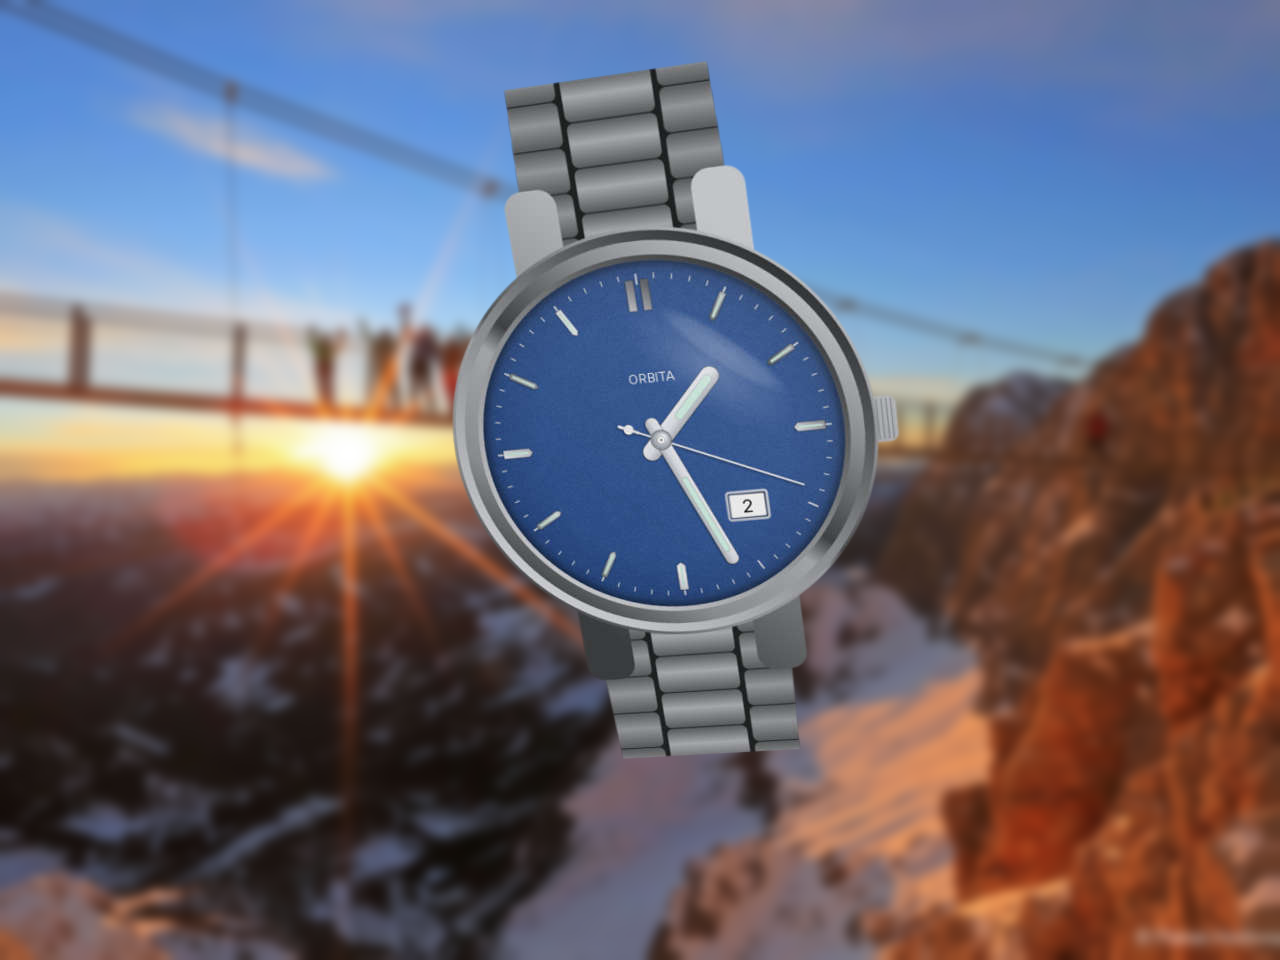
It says 1:26:19
